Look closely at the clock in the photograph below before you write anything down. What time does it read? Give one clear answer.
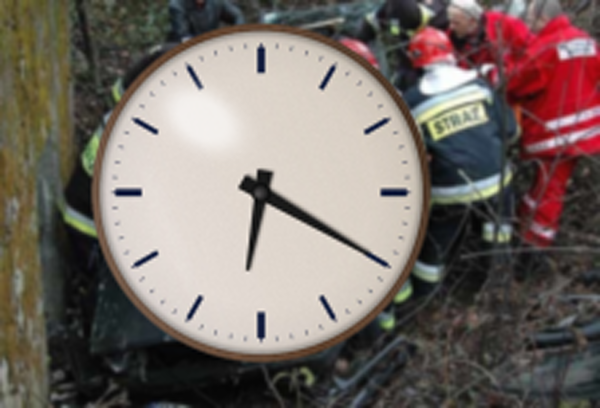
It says 6:20
